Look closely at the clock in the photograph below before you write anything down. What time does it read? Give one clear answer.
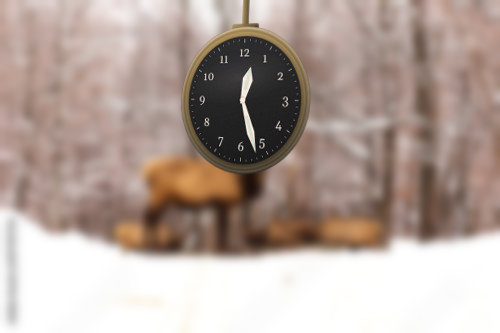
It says 12:27
